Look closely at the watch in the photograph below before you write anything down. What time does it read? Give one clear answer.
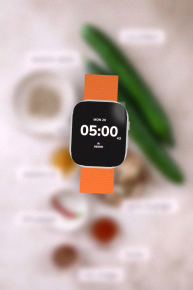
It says 5:00
